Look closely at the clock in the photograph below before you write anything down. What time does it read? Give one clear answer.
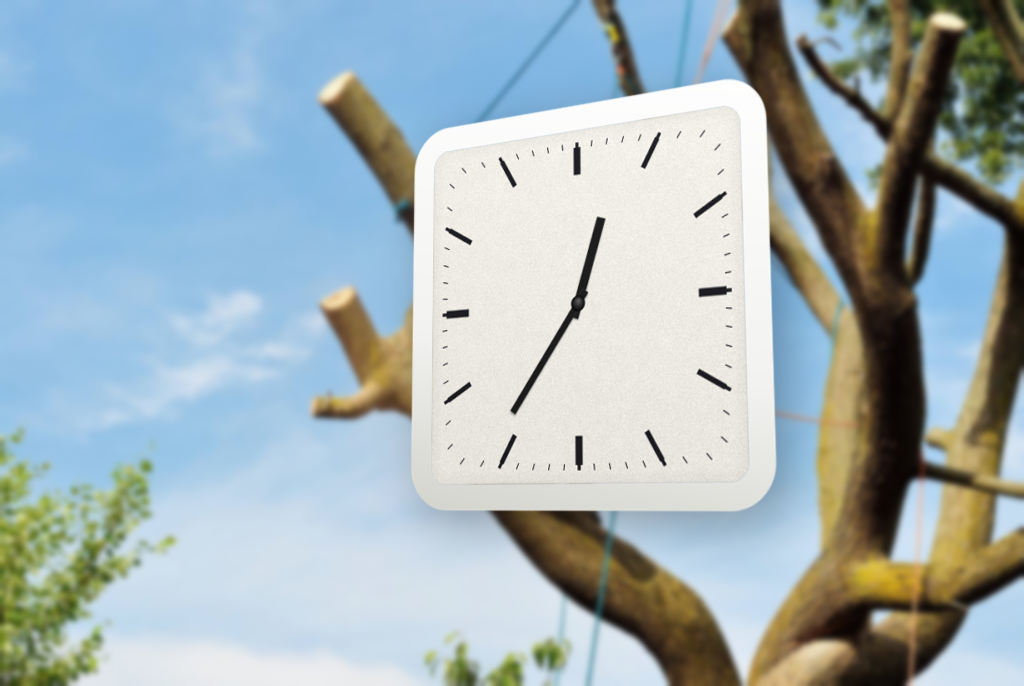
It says 12:36
